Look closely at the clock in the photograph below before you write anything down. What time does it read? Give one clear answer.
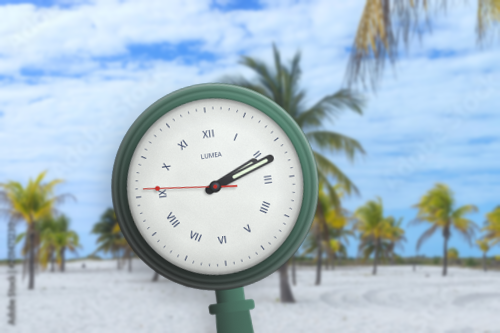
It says 2:11:46
